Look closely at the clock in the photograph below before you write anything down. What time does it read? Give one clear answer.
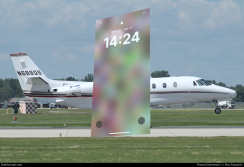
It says 14:24
